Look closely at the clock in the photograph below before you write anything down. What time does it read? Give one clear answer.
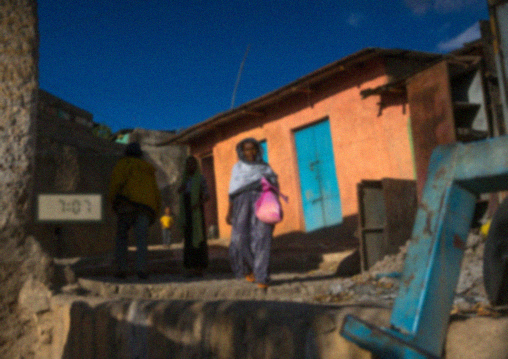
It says 7:07
